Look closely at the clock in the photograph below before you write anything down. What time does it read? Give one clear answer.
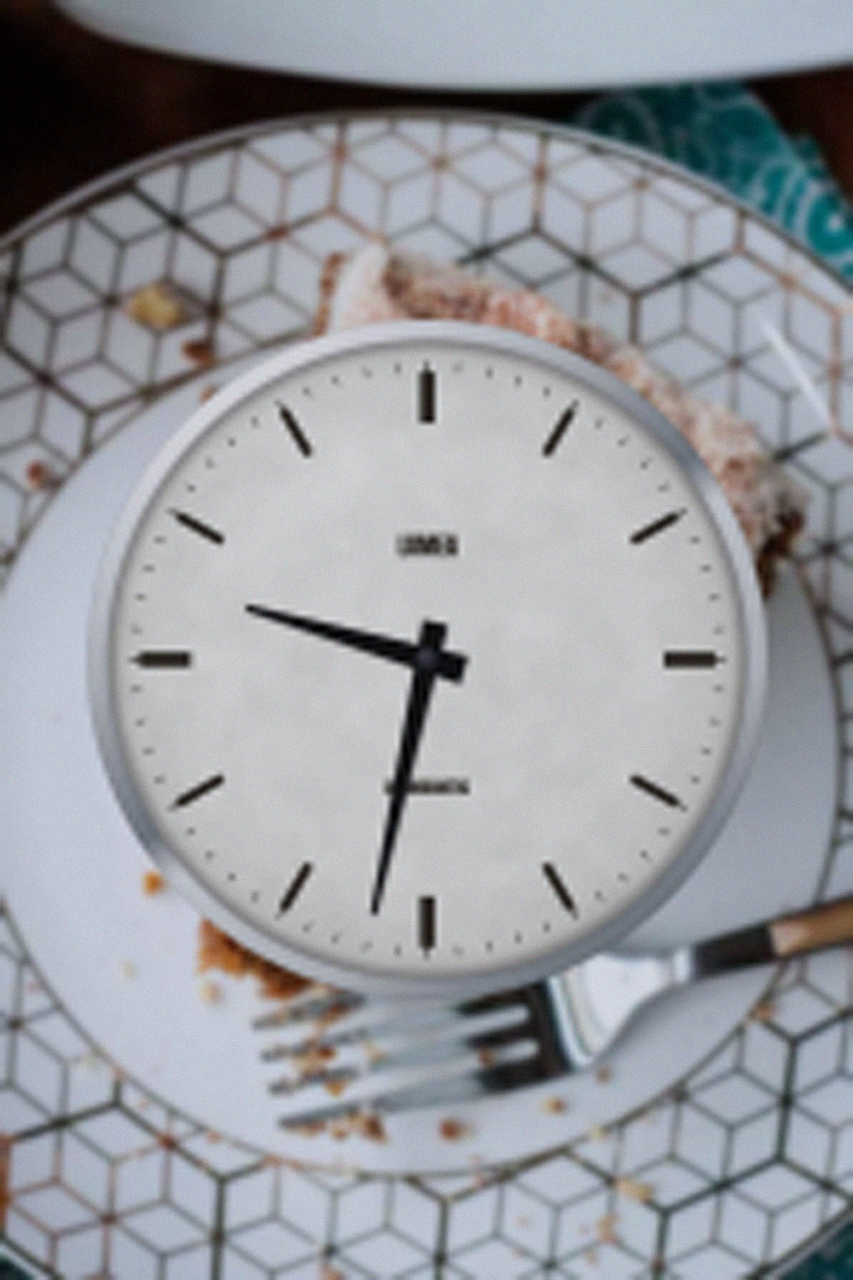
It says 9:32
